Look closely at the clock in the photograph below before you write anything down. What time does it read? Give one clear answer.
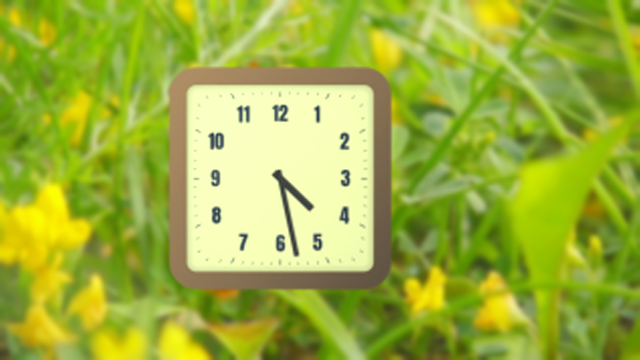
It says 4:28
